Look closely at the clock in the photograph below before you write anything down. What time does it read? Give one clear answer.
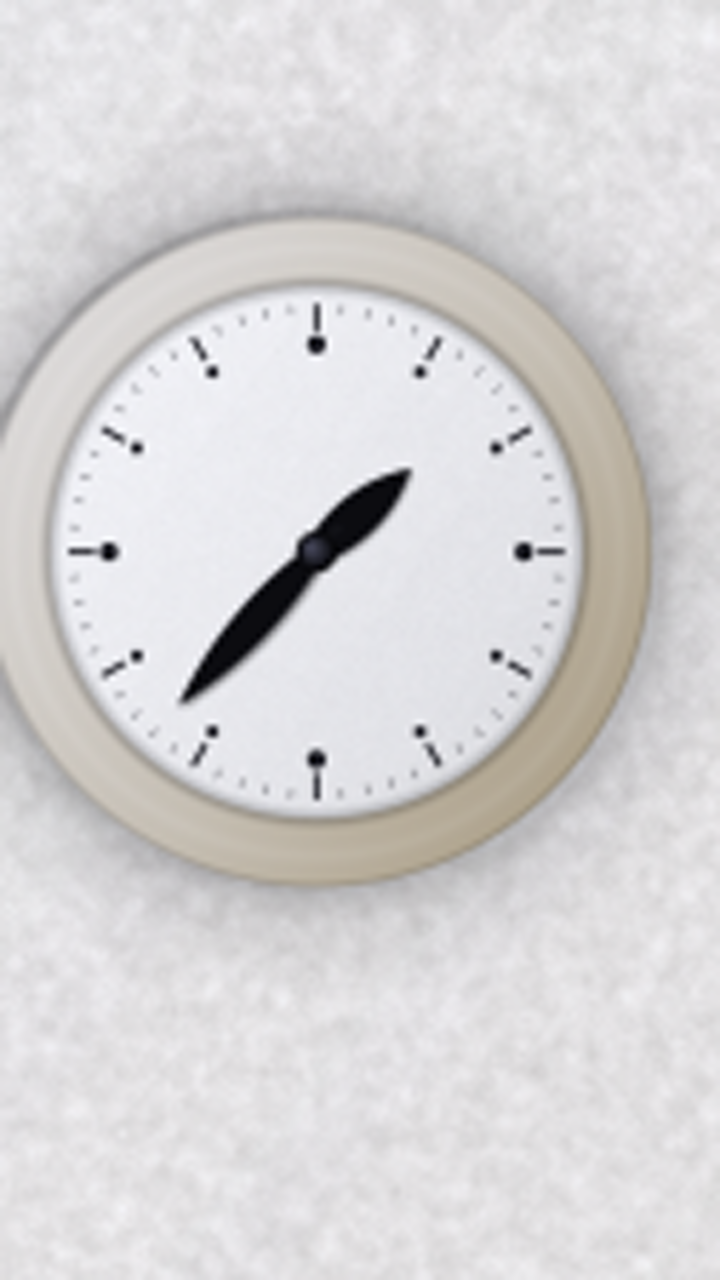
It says 1:37
